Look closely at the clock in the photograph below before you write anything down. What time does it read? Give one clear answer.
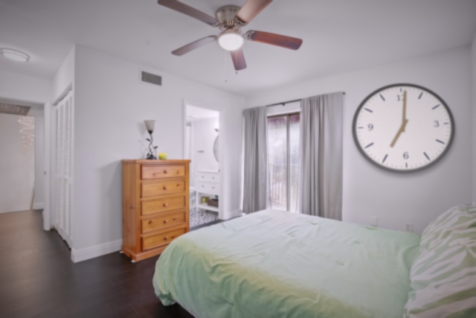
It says 7:01
